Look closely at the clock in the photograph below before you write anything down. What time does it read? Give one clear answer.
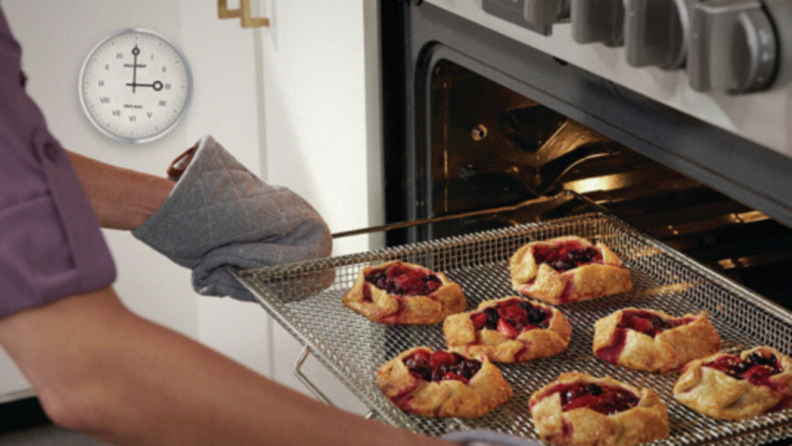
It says 3:00
